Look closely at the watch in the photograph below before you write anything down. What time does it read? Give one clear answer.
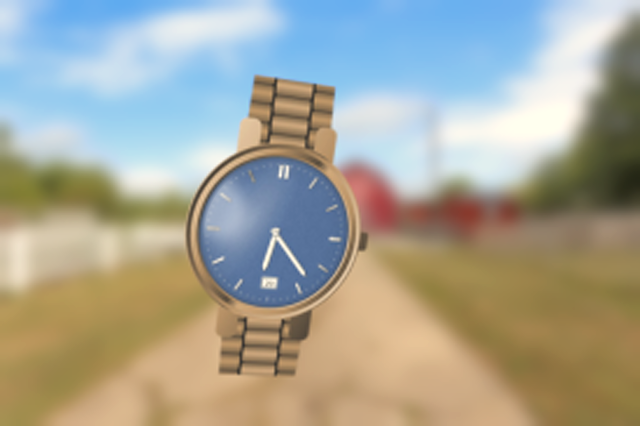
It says 6:23
